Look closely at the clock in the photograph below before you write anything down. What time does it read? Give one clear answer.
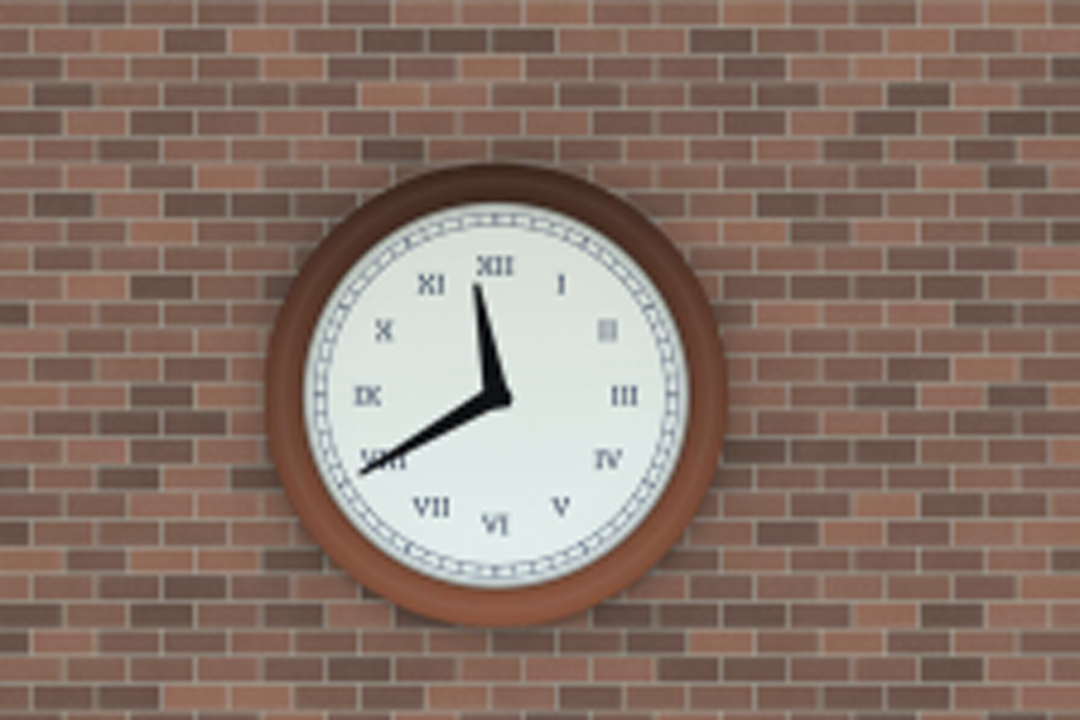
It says 11:40
